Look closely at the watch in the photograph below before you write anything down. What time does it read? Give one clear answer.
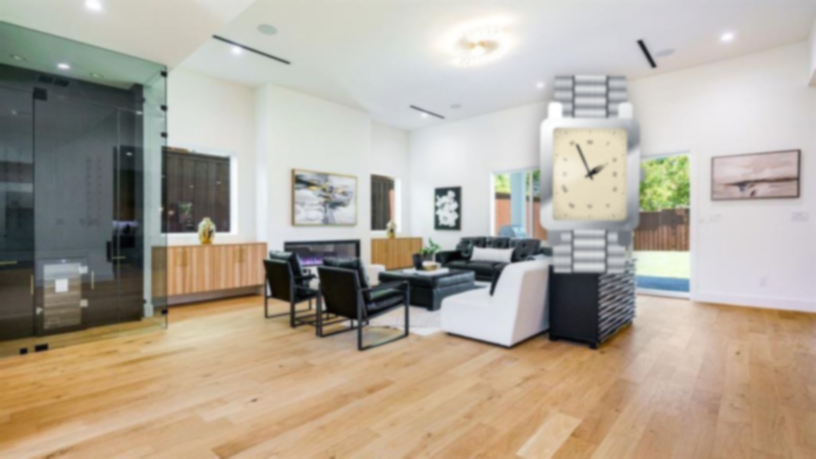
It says 1:56
